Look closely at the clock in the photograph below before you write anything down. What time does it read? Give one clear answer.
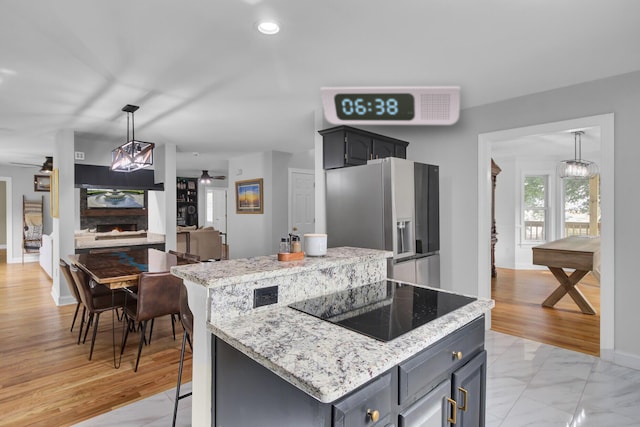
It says 6:38
